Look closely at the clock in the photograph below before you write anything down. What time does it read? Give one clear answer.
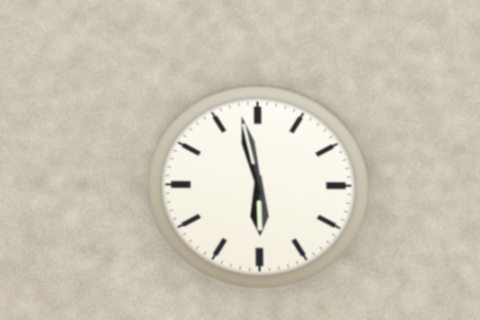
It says 5:58
